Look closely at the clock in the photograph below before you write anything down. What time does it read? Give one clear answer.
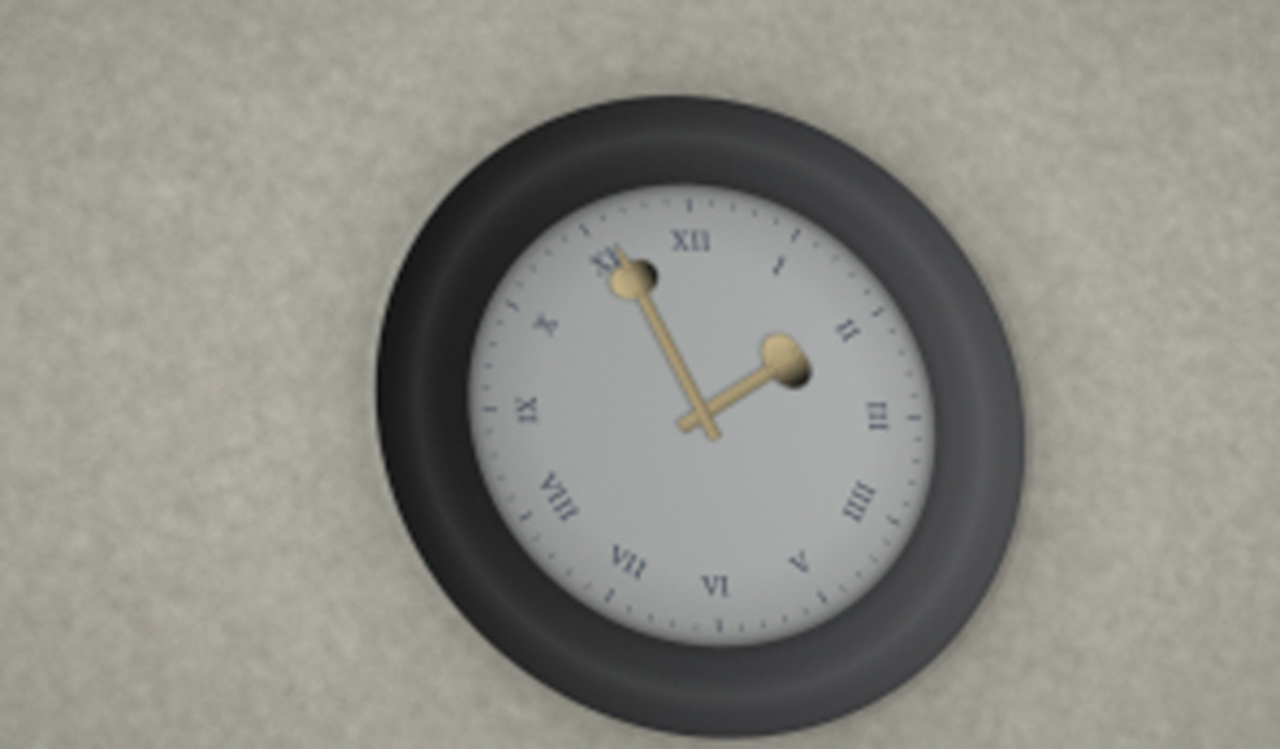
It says 1:56
